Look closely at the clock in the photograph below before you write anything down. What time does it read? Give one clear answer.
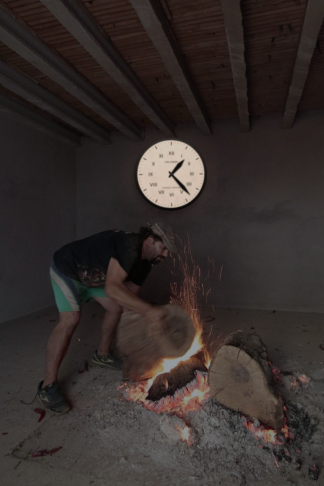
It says 1:23
